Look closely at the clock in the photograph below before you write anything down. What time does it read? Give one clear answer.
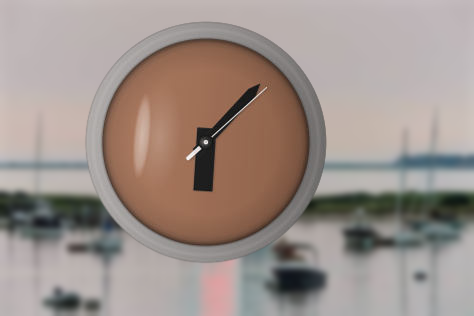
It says 6:07:08
